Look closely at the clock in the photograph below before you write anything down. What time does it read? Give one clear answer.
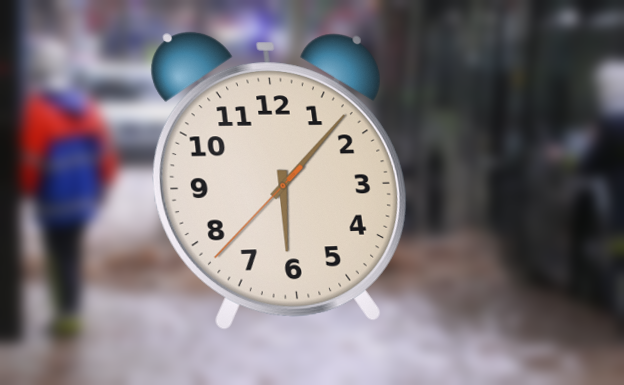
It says 6:07:38
